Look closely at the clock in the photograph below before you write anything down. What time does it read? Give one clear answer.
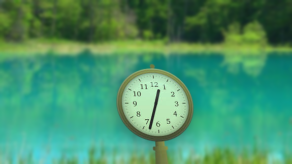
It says 12:33
